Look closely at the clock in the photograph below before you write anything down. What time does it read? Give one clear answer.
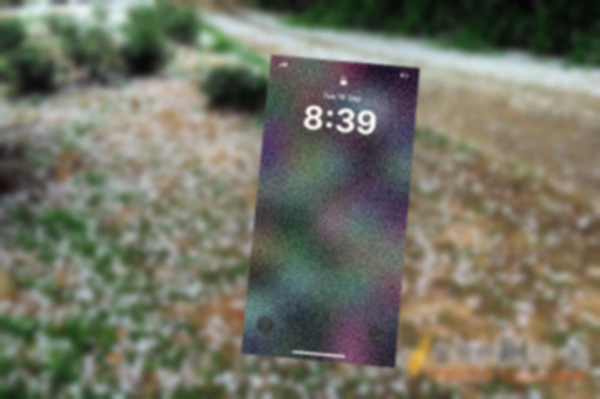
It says 8:39
